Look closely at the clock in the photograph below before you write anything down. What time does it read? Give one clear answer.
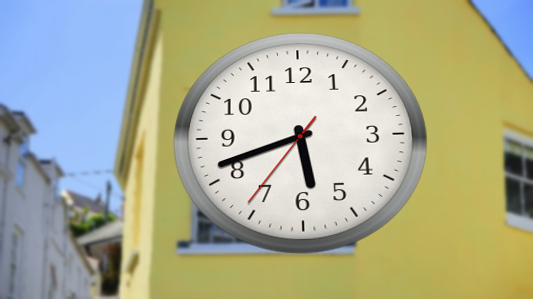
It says 5:41:36
